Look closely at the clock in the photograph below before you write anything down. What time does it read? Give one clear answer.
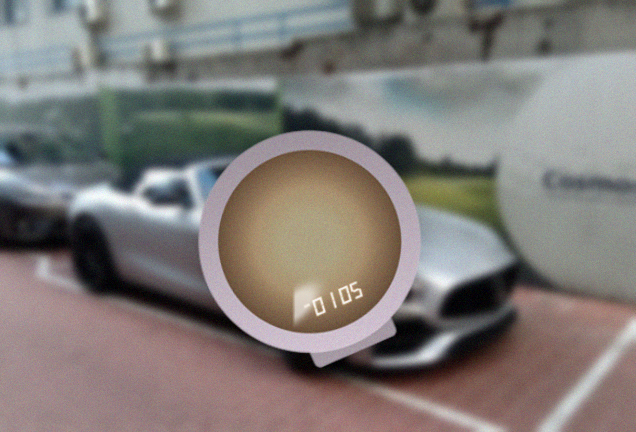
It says 1:05
